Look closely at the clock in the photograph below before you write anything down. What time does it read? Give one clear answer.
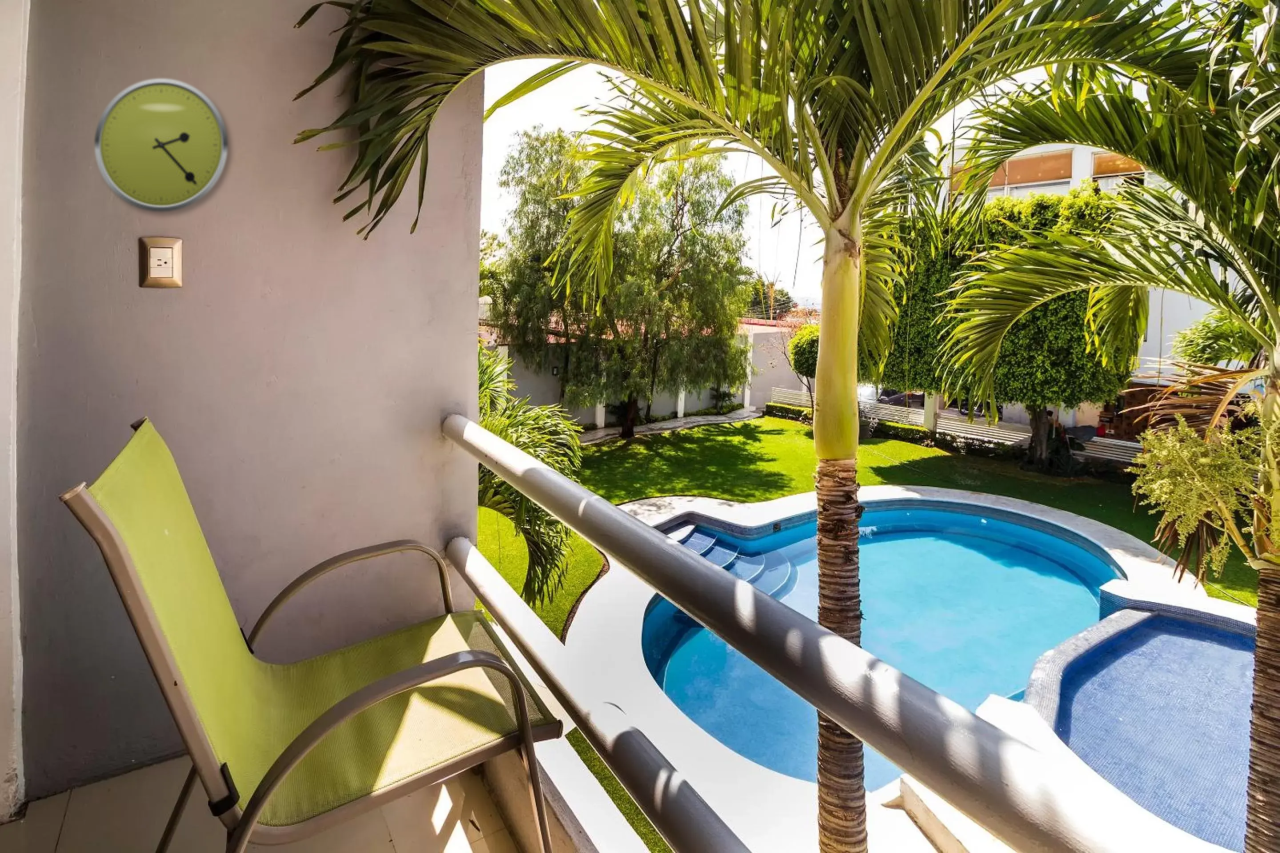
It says 2:23
